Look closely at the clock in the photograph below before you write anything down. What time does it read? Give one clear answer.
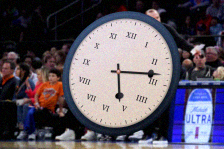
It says 5:13
